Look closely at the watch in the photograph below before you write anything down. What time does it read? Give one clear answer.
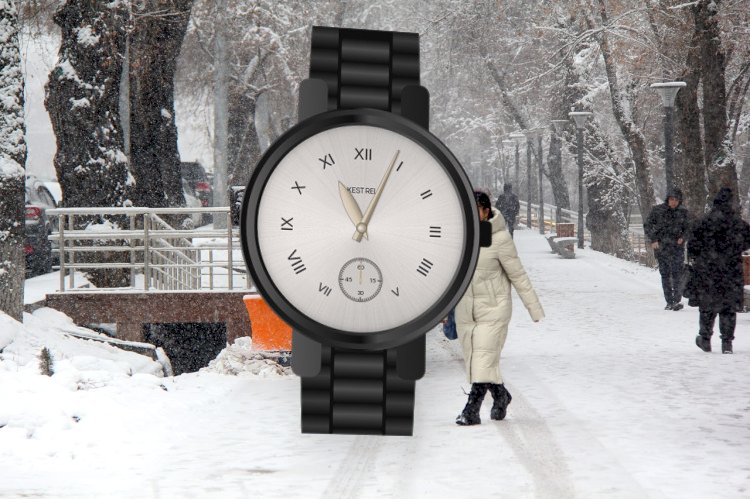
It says 11:04
